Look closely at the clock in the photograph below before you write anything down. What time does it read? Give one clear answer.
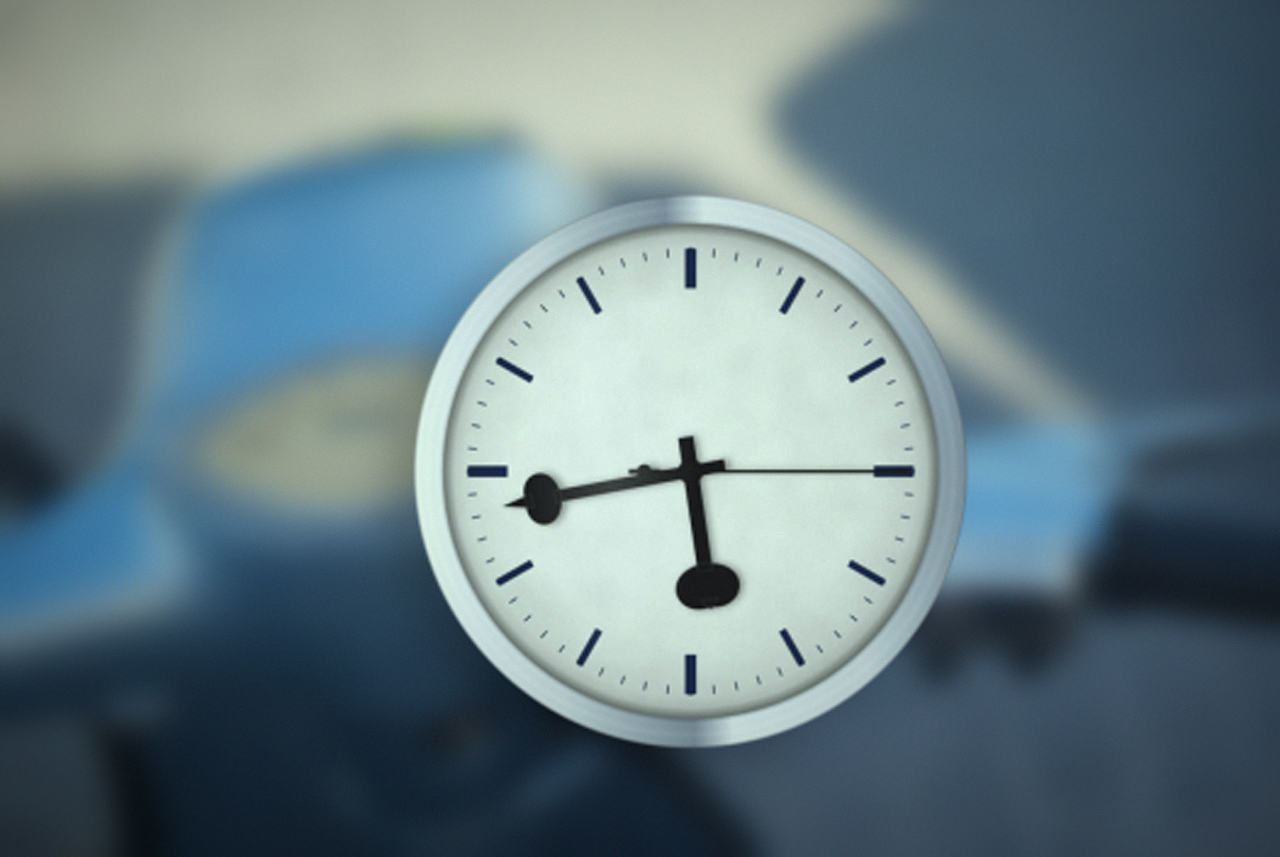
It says 5:43:15
